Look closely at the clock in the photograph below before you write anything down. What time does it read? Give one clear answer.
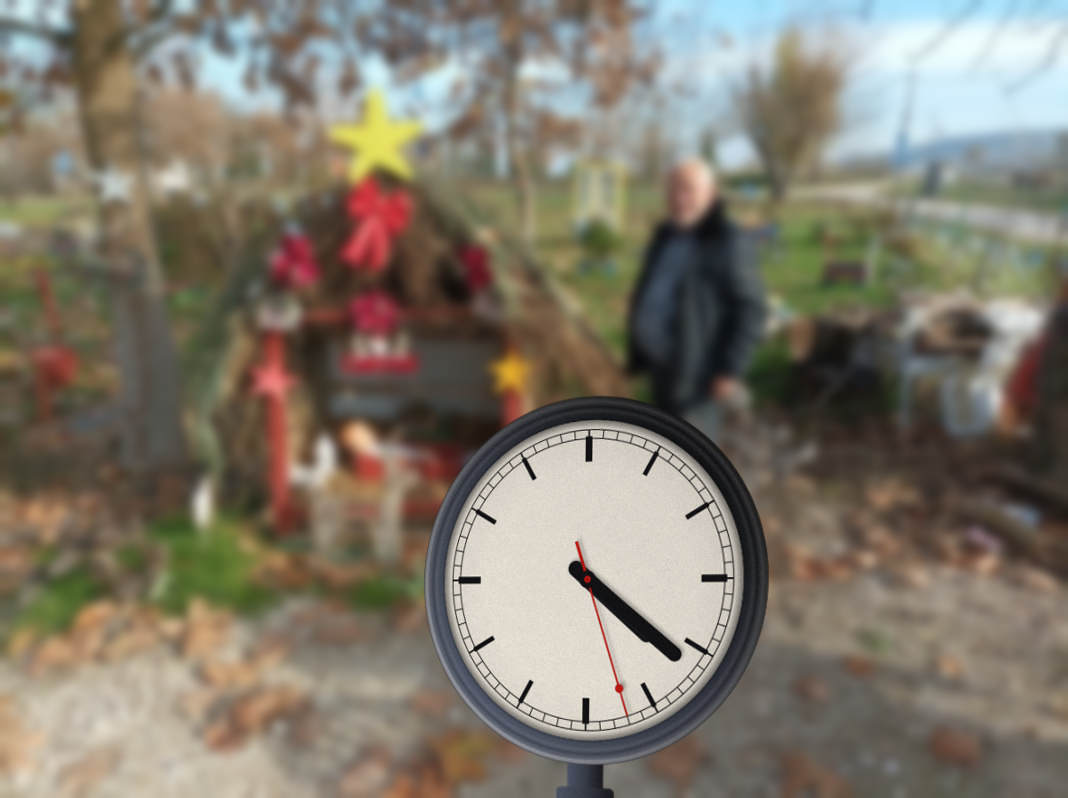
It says 4:21:27
